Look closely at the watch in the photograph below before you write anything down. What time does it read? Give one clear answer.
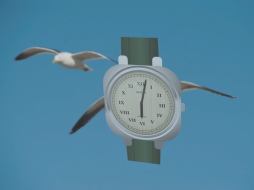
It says 6:02
